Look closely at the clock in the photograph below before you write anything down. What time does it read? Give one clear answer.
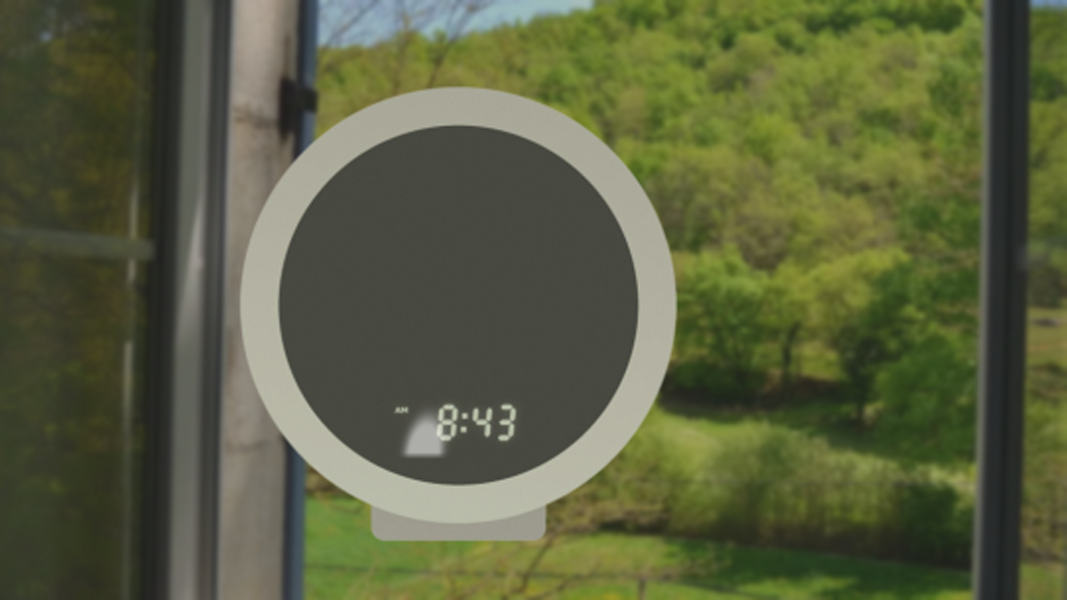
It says 8:43
